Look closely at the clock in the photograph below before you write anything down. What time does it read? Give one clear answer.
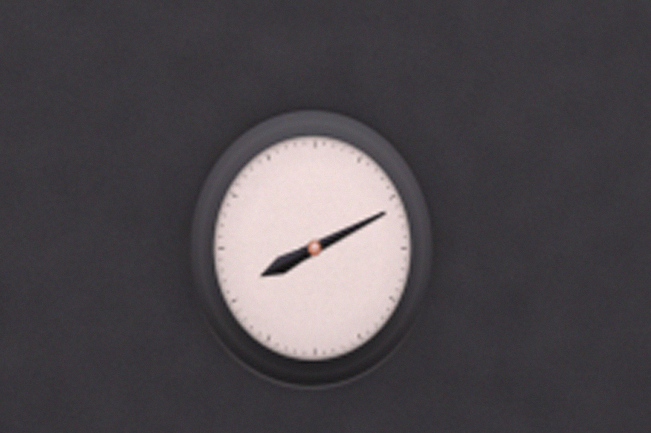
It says 8:11
